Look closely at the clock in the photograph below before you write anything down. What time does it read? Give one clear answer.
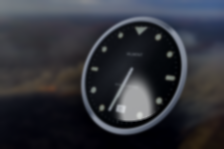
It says 6:33
